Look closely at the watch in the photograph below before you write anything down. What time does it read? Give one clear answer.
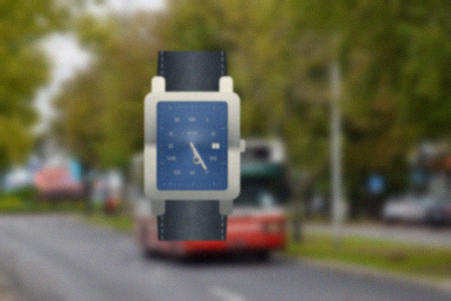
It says 5:25
